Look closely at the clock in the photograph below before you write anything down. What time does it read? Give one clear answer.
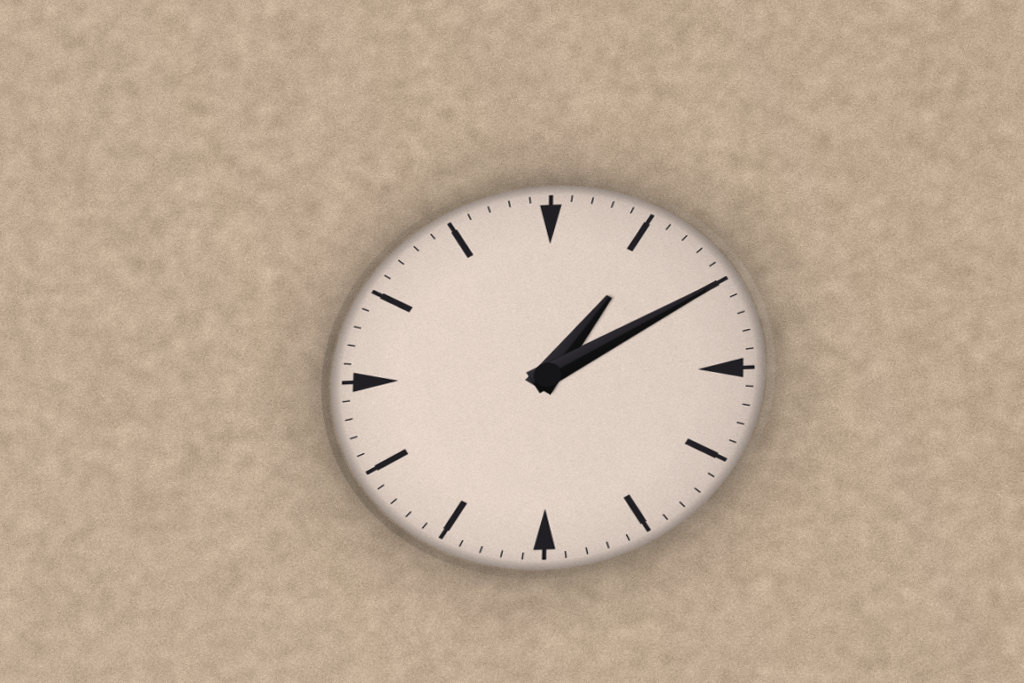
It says 1:10
